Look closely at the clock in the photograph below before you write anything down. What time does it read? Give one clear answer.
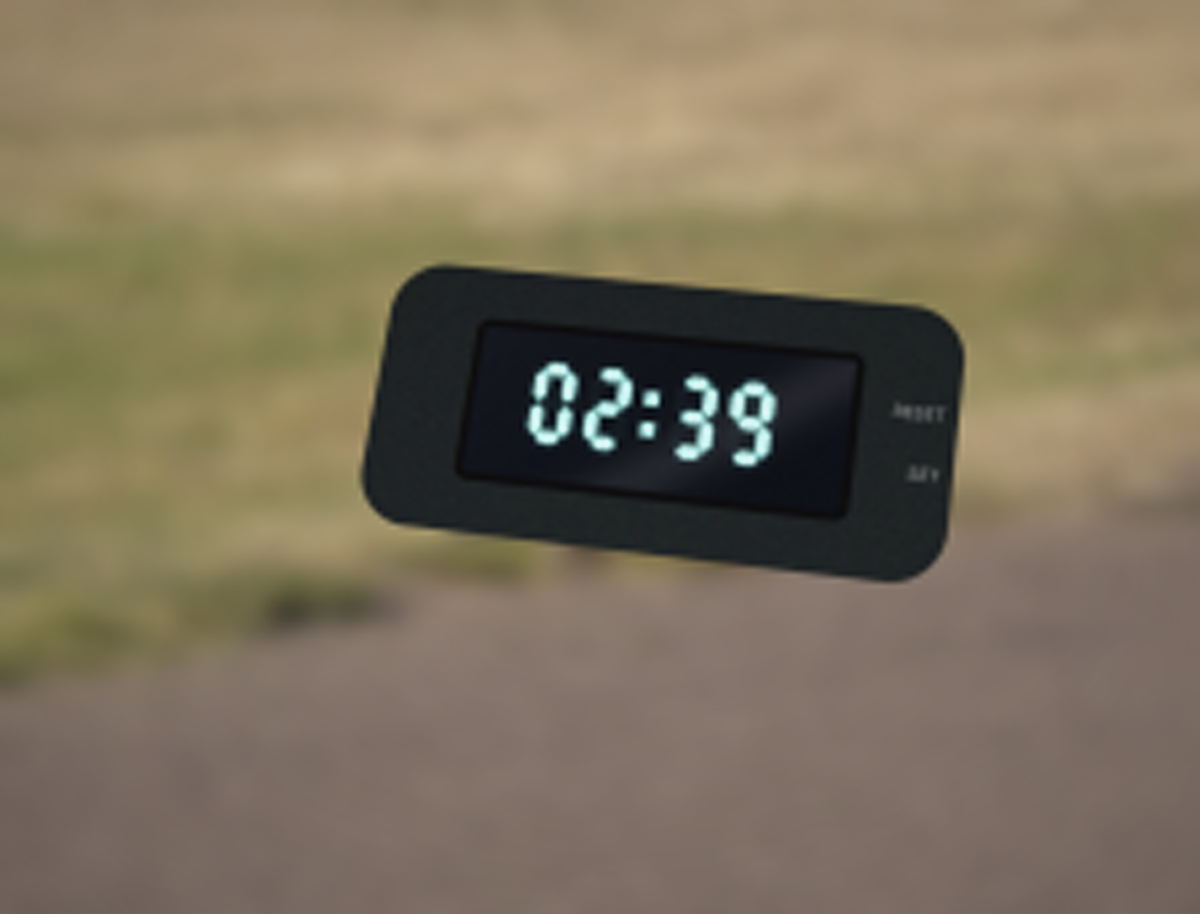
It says 2:39
